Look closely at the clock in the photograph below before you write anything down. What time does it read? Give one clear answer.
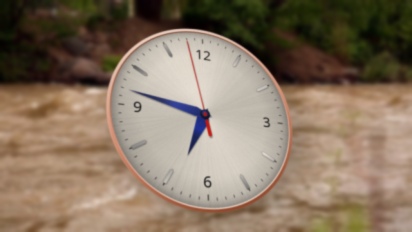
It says 6:46:58
